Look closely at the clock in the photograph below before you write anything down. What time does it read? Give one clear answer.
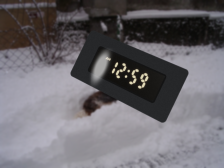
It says 12:59
